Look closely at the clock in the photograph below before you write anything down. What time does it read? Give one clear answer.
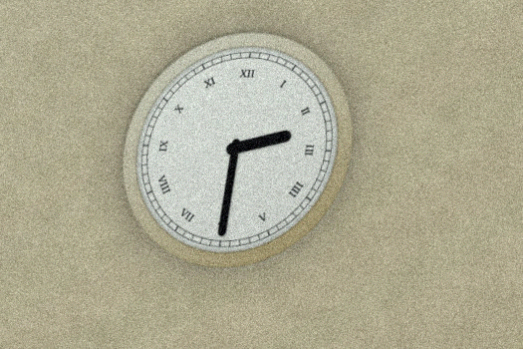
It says 2:30
